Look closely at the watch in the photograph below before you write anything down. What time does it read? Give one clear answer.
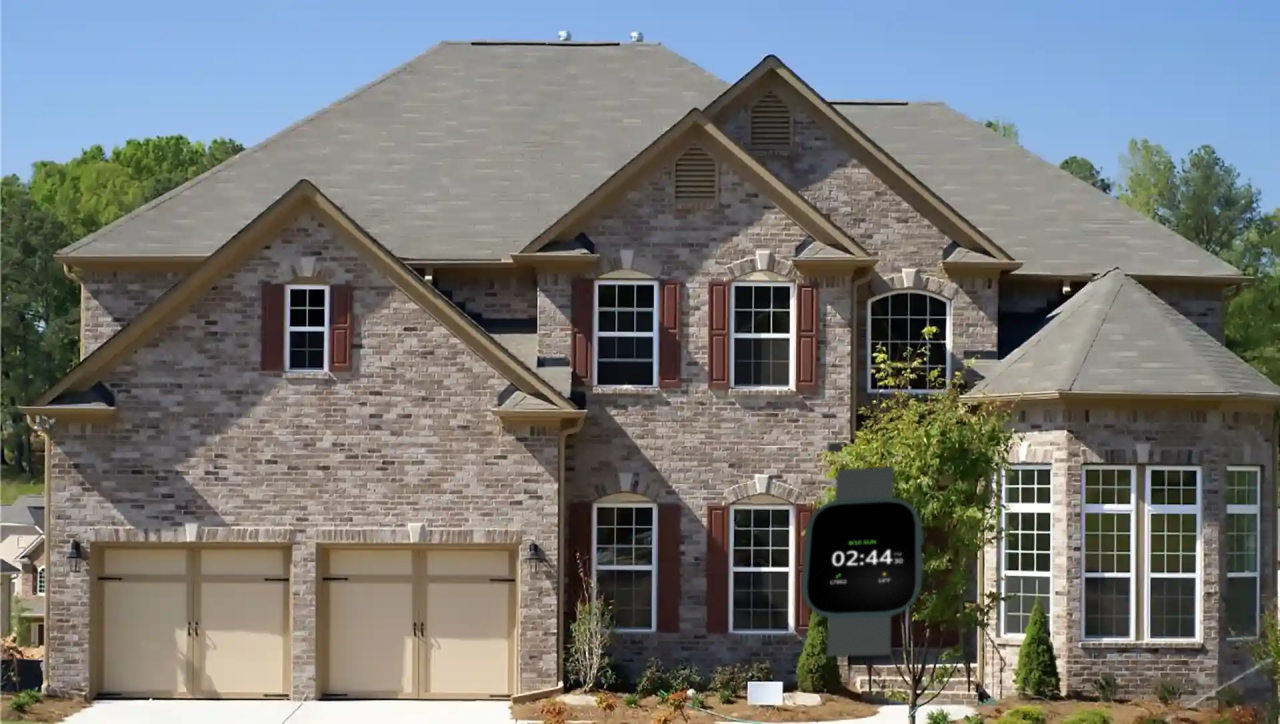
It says 2:44
